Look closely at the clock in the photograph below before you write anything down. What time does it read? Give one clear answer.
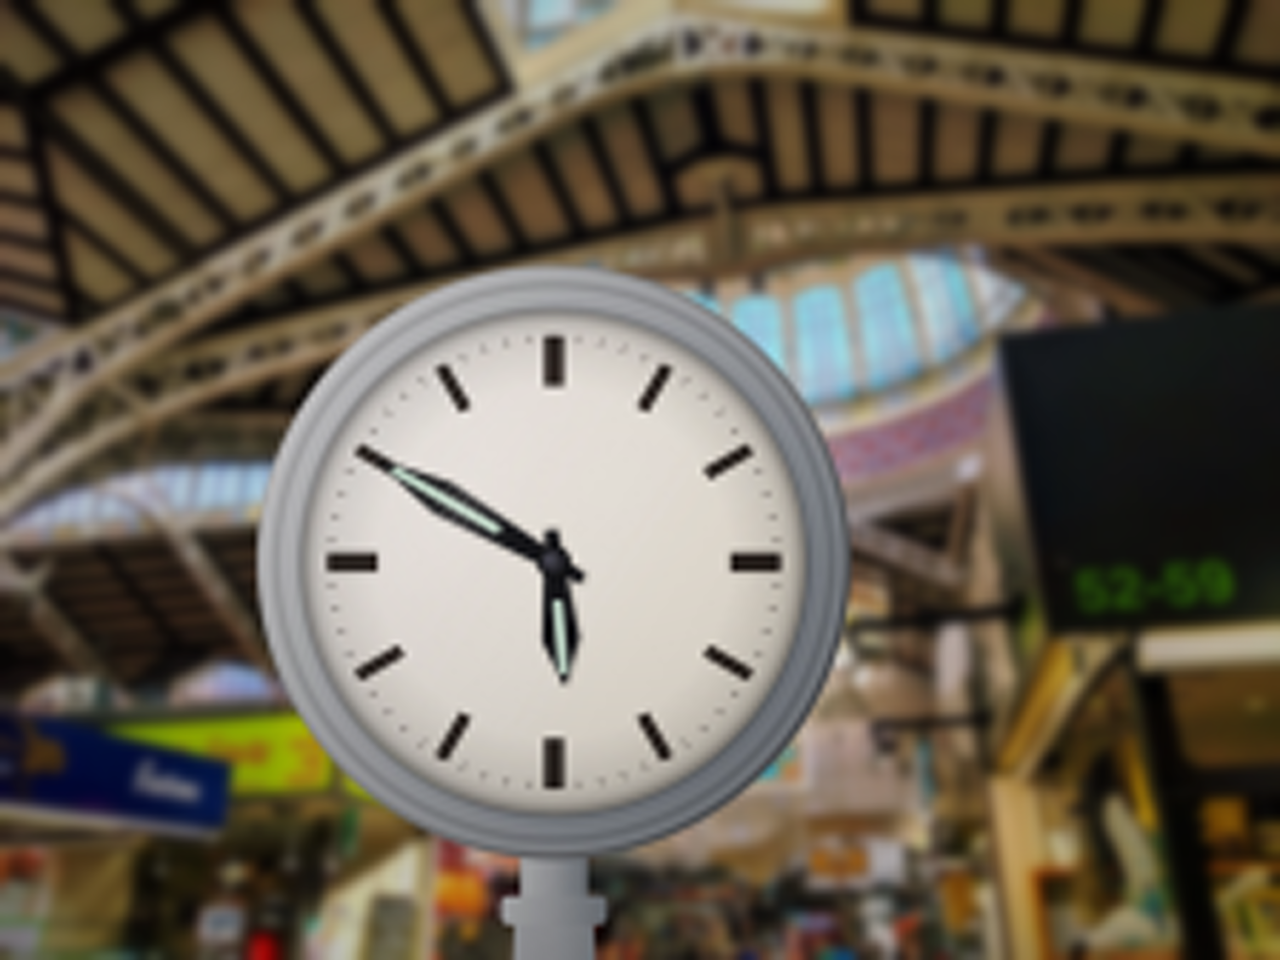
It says 5:50
